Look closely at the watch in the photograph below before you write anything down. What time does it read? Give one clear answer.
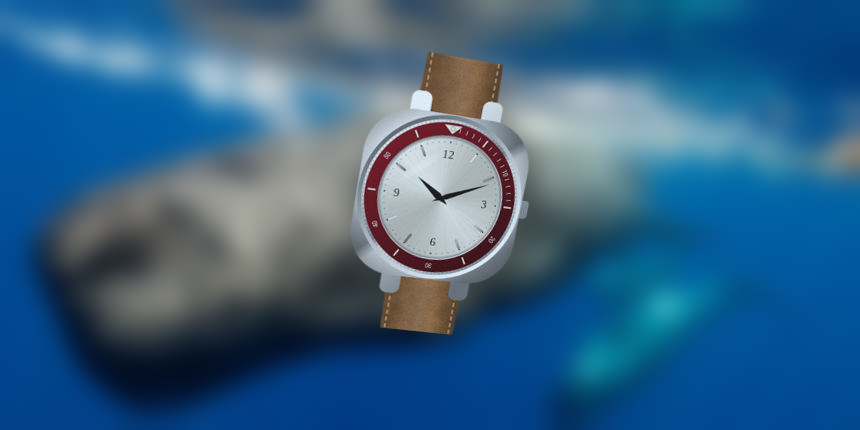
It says 10:11
